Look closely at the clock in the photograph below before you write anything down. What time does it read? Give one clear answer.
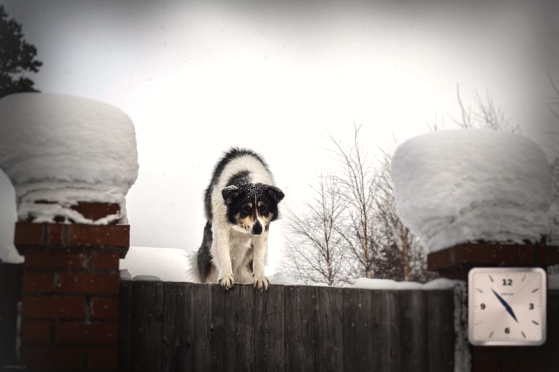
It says 4:53
